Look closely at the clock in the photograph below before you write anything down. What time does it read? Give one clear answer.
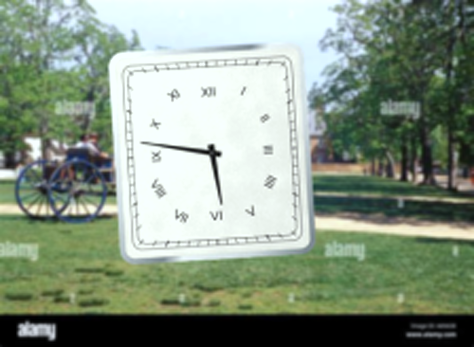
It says 5:47
